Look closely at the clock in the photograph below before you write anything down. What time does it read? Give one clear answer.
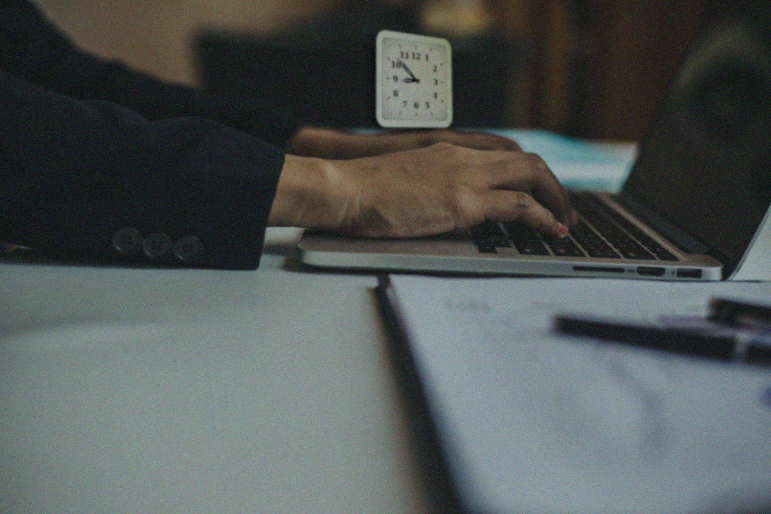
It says 8:52
